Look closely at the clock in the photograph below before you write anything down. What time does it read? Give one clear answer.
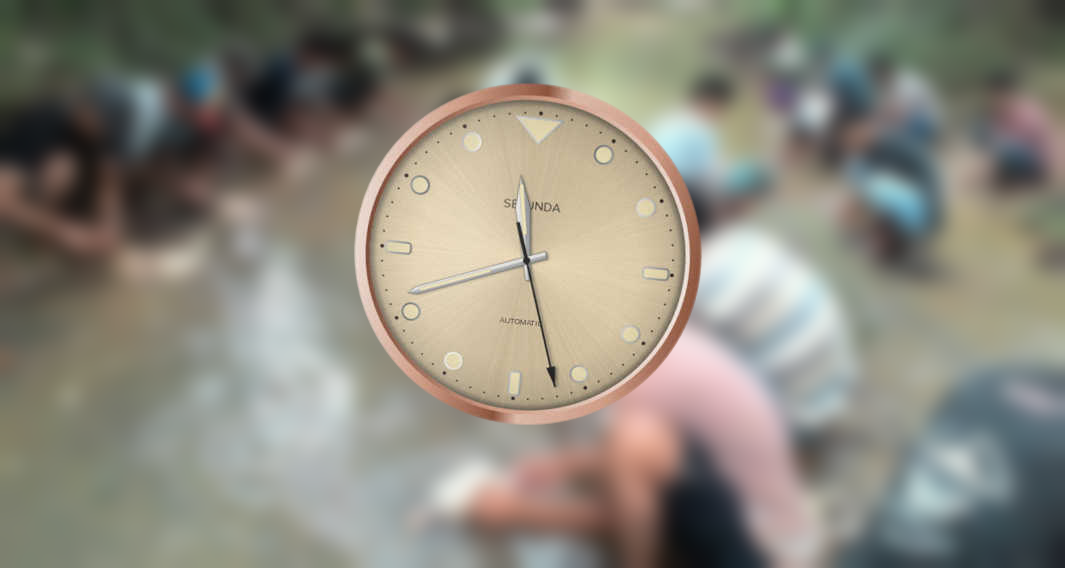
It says 11:41:27
